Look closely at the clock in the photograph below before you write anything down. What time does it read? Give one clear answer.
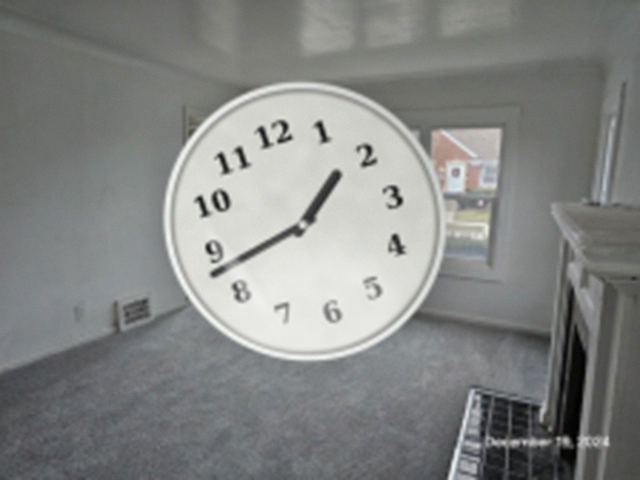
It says 1:43
